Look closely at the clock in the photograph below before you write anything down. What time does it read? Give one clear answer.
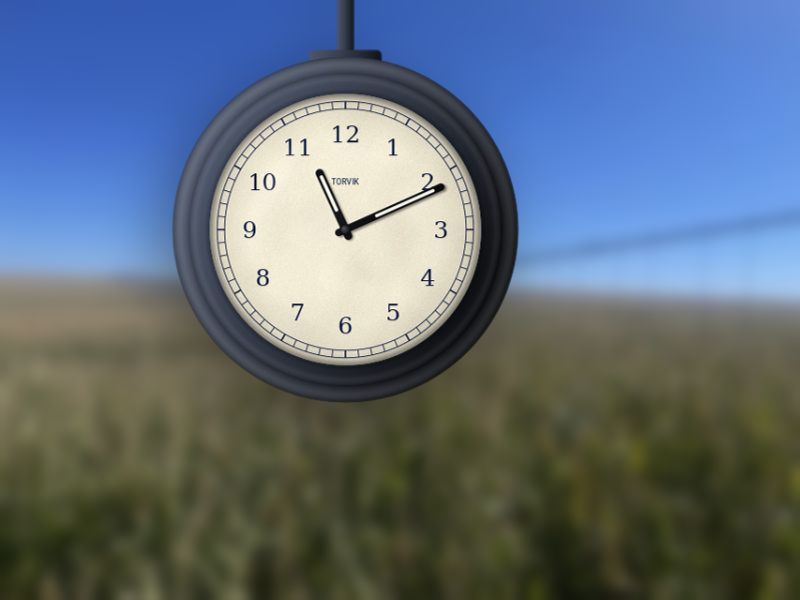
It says 11:11
